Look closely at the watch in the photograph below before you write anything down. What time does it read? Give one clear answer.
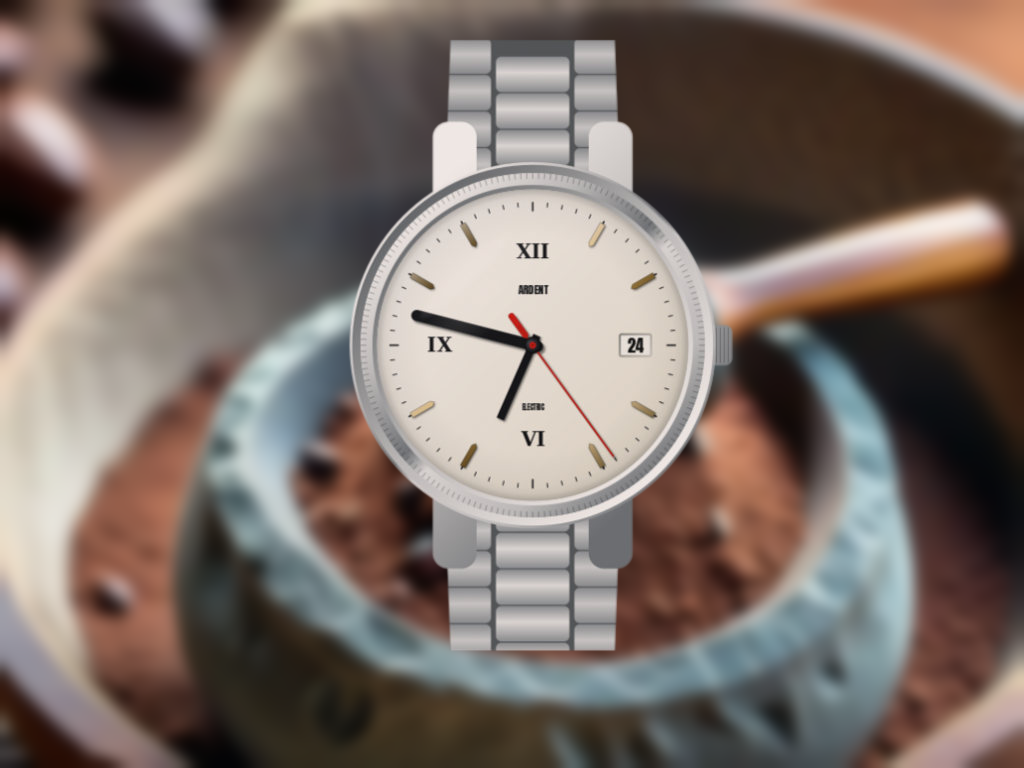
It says 6:47:24
